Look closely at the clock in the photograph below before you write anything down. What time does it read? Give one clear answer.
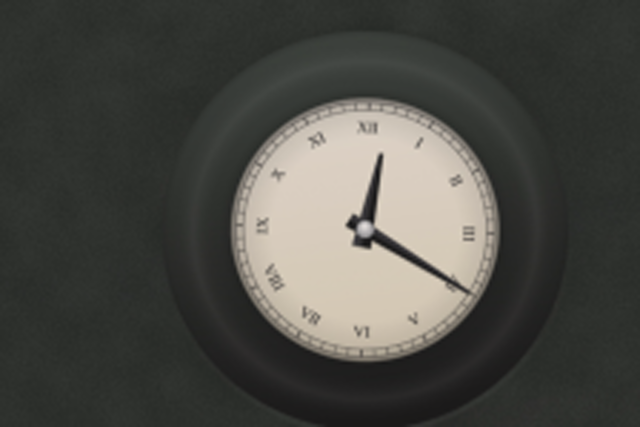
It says 12:20
